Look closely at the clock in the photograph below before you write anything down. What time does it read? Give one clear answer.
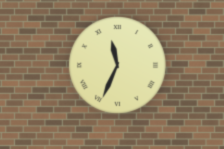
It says 11:34
